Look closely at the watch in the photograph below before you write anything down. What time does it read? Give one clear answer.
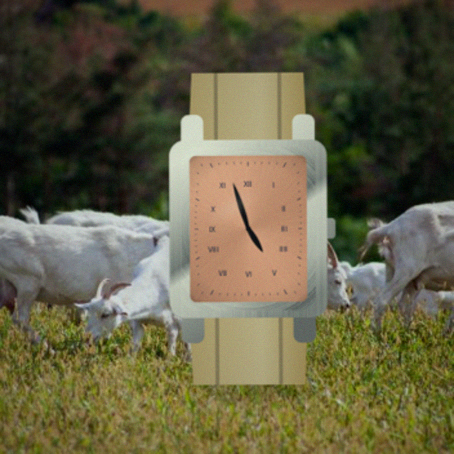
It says 4:57
